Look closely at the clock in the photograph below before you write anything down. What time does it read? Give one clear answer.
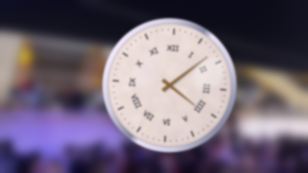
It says 4:08
